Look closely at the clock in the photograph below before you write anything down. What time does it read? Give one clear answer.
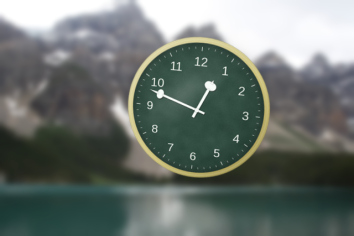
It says 12:48
